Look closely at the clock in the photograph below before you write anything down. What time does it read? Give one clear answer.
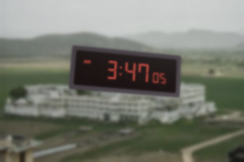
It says 3:47
